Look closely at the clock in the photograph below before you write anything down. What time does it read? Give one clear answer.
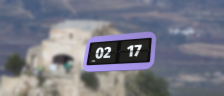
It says 2:17
